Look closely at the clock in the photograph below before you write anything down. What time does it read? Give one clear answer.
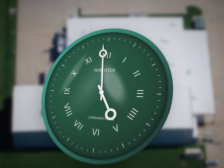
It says 4:59
